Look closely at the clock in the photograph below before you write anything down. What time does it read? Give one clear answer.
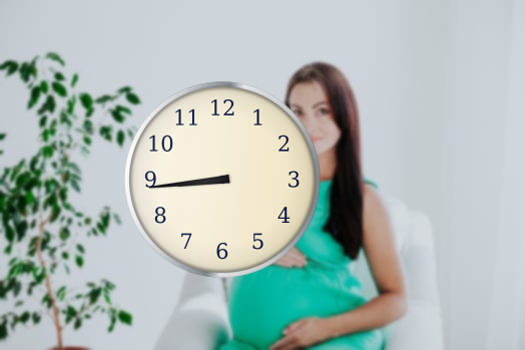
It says 8:44
